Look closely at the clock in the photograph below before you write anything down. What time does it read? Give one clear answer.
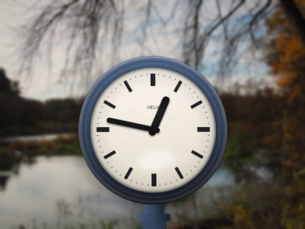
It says 12:47
